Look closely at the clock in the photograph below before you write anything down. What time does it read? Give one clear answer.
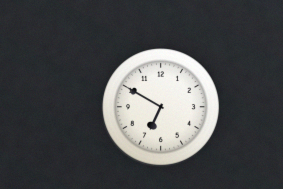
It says 6:50
